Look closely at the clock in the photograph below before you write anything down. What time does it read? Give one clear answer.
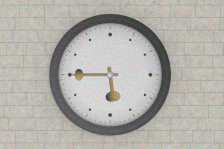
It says 5:45
